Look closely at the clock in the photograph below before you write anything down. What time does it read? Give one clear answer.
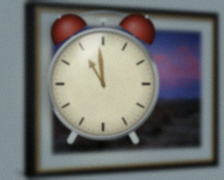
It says 10:59
